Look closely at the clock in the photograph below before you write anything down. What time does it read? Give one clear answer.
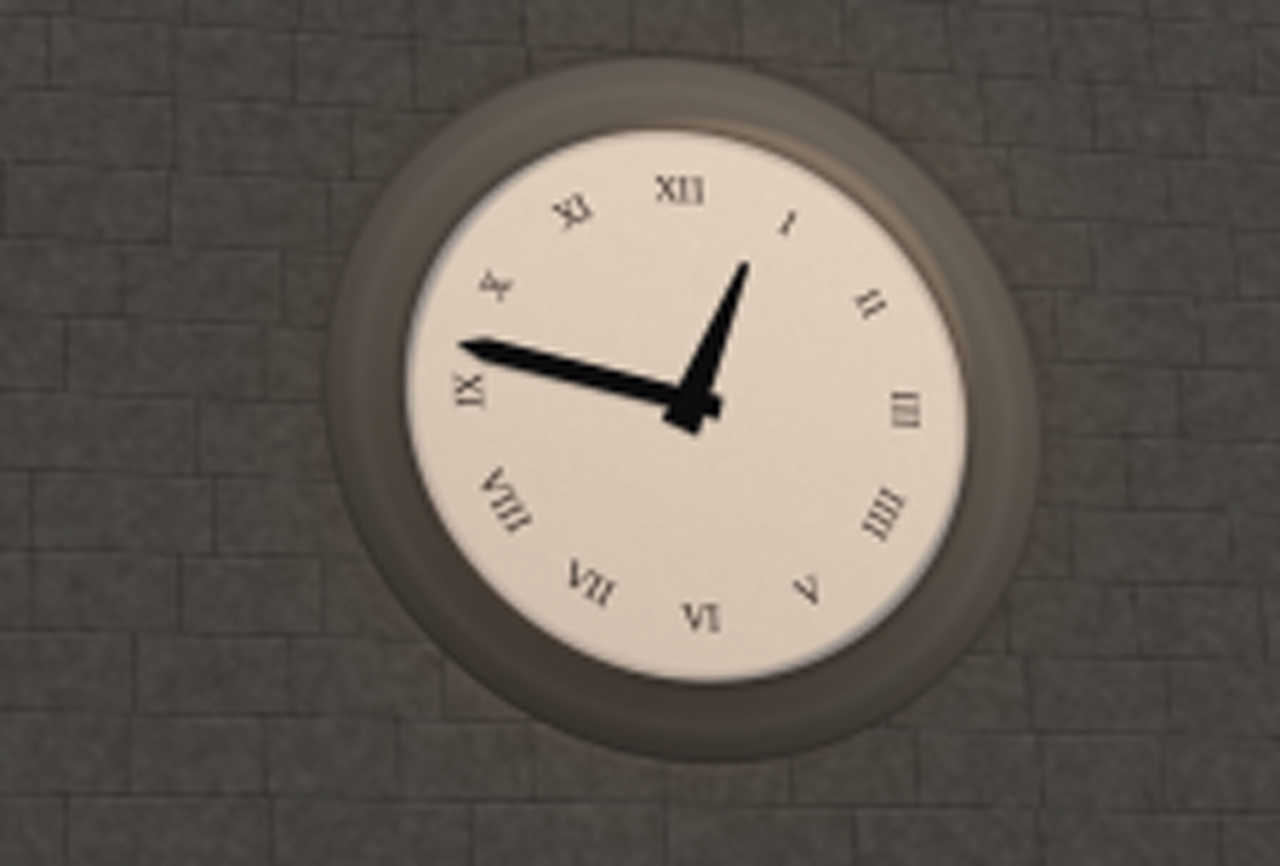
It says 12:47
